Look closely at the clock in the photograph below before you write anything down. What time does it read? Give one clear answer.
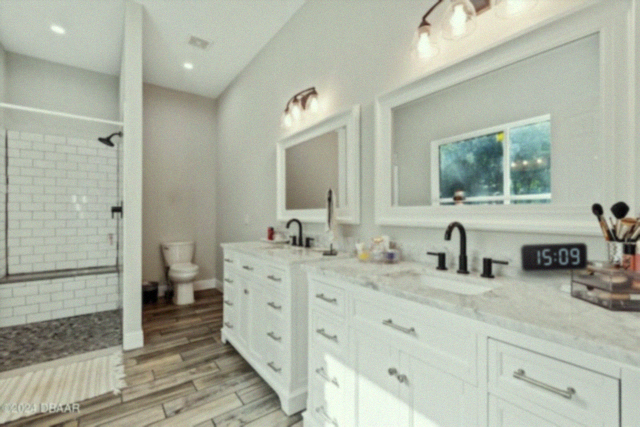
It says 15:09
